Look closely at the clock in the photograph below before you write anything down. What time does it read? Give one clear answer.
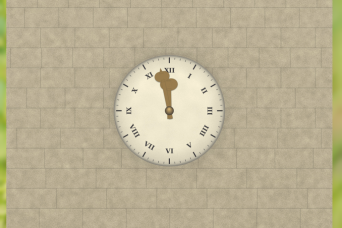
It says 11:58
